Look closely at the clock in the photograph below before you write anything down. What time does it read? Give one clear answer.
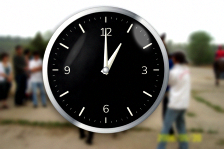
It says 1:00
